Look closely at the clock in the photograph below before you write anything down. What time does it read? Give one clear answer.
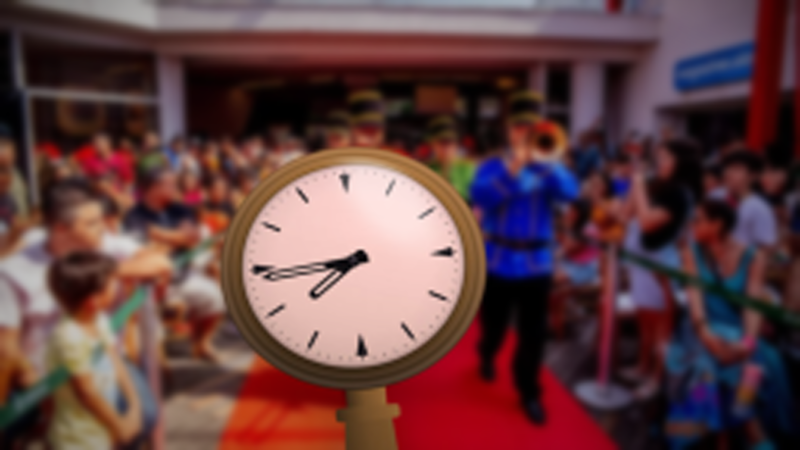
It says 7:44
